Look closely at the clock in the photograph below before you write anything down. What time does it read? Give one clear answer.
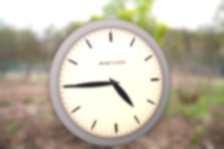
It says 4:45
